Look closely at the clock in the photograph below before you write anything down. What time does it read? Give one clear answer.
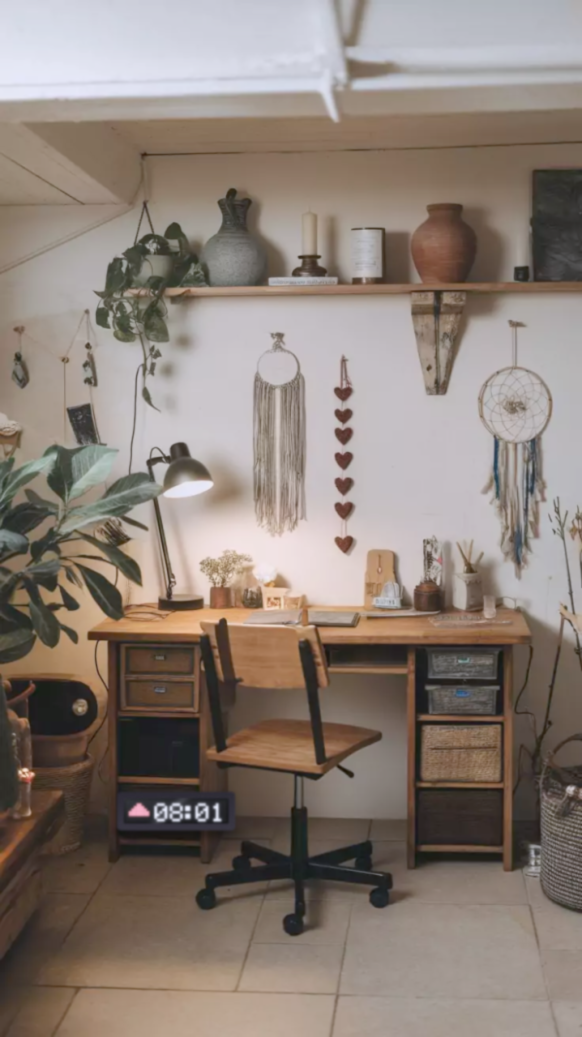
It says 8:01
